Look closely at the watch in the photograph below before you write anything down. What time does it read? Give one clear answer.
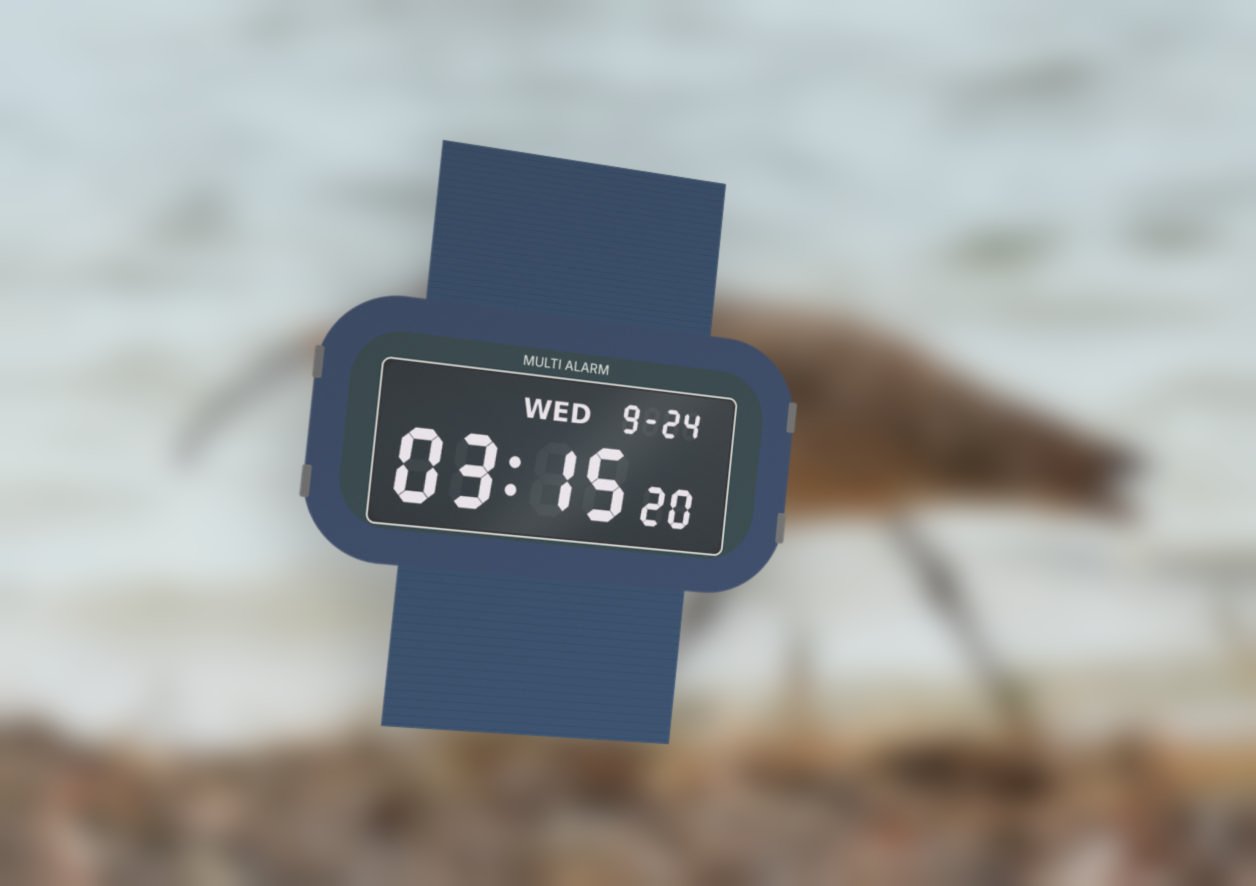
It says 3:15:20
